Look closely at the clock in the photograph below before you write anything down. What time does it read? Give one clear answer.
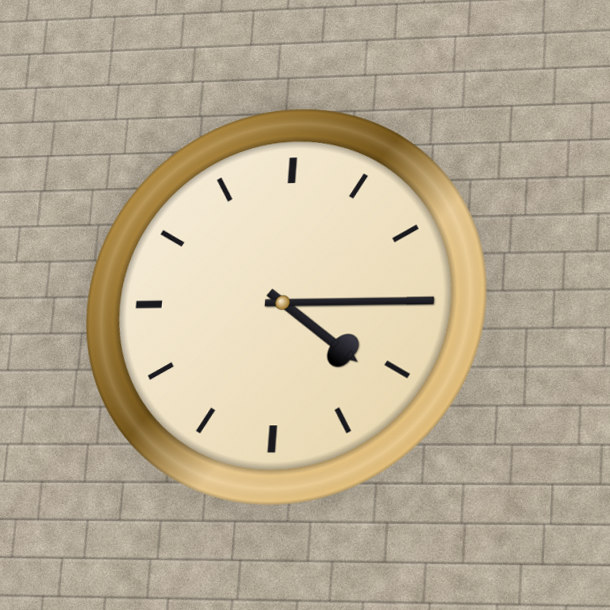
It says 4:15
